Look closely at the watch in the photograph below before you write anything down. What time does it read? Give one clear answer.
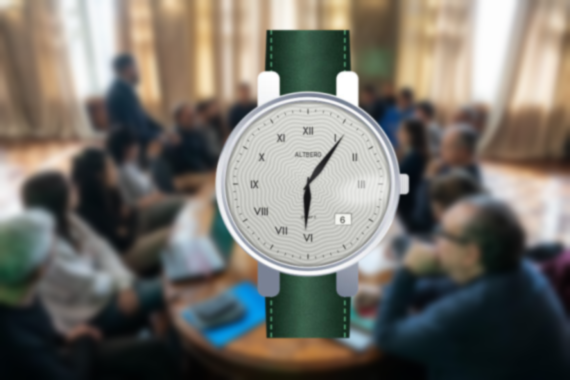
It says 6:06
